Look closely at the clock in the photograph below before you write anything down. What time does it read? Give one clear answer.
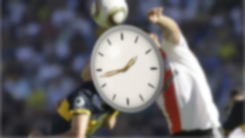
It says 1:43
